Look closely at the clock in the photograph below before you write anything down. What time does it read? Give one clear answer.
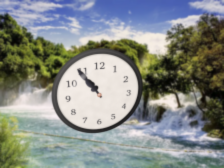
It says 10:54
